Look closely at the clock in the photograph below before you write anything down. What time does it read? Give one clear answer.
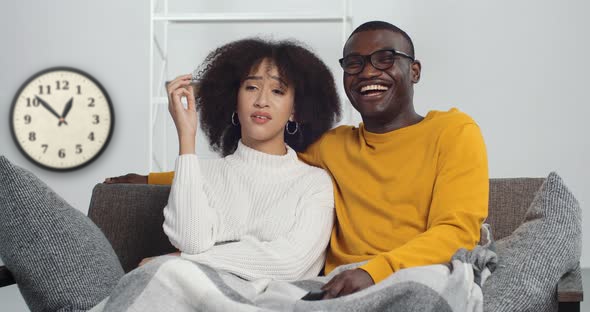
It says 12:52
